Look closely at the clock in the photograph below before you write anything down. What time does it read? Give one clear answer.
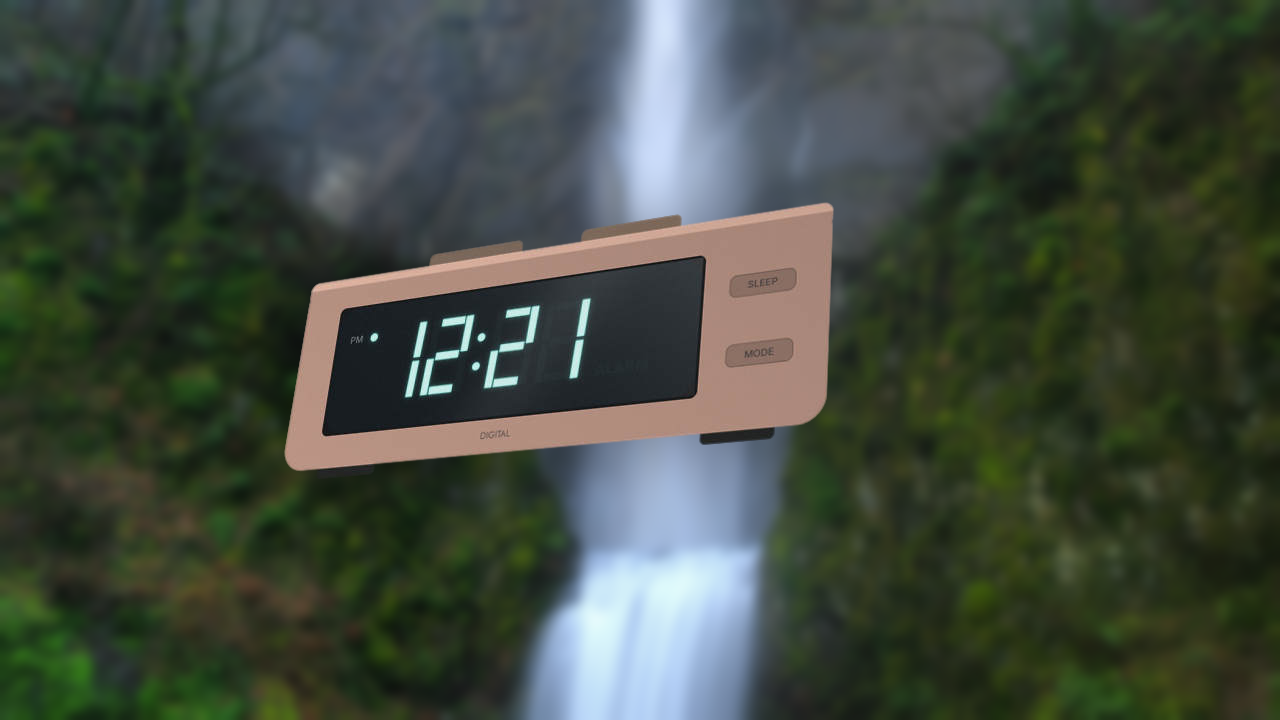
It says 12:21
